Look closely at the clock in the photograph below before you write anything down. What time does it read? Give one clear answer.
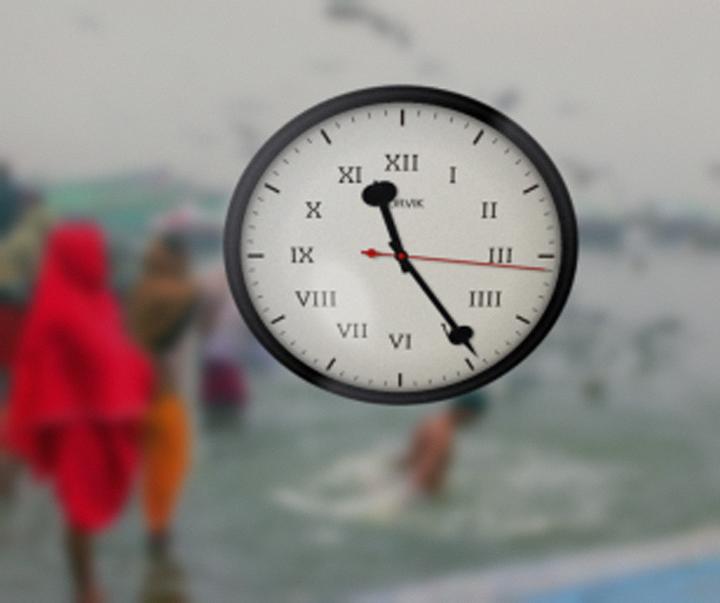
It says 11:24:16
